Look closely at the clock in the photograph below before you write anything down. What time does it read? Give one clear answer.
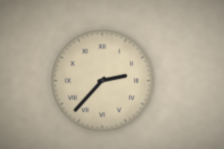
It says 2:37
